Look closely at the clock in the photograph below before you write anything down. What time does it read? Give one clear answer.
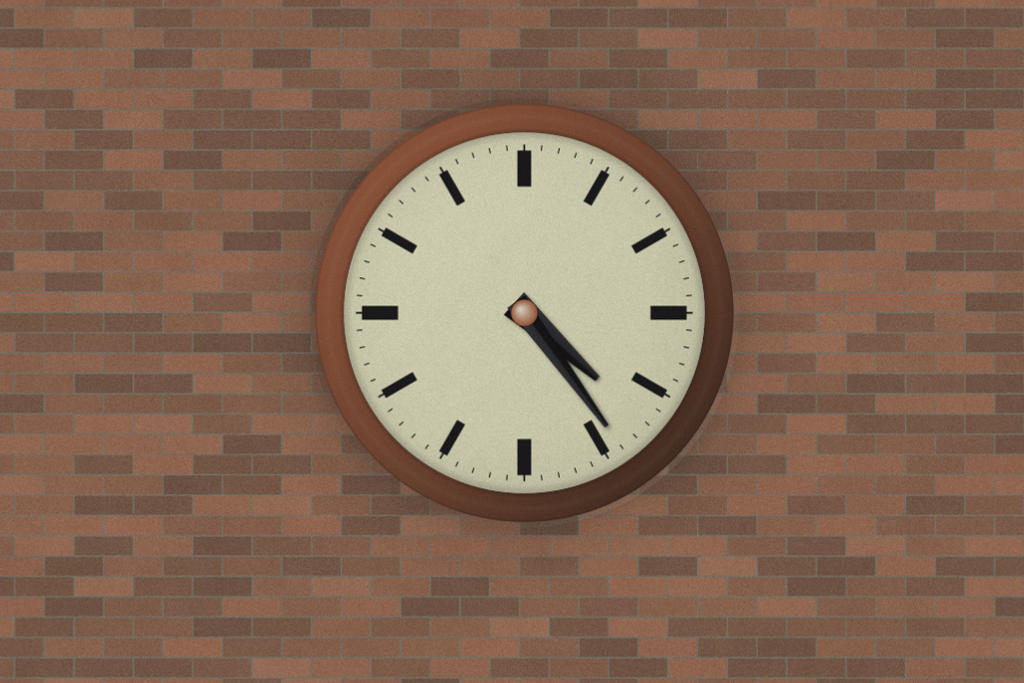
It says 4:24
